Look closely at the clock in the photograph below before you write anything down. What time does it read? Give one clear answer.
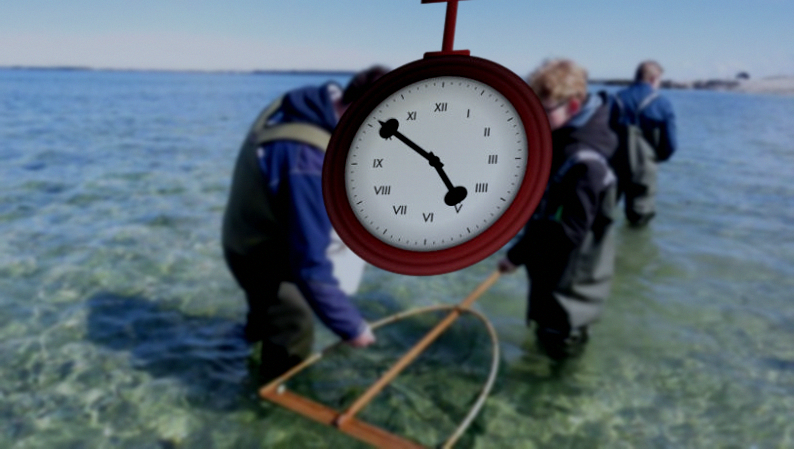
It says 4:51
